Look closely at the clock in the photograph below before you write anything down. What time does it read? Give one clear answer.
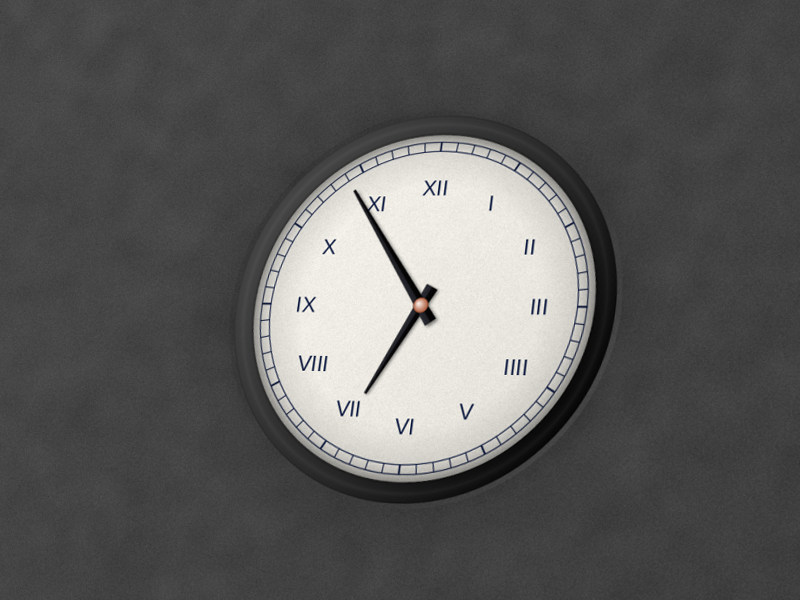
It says 6:54
